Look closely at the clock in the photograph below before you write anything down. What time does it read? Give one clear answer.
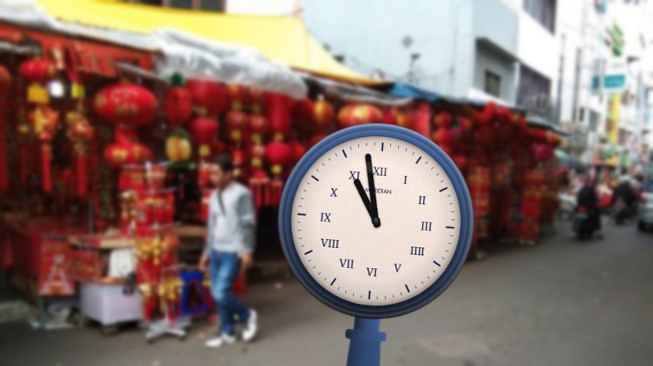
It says 10:58
